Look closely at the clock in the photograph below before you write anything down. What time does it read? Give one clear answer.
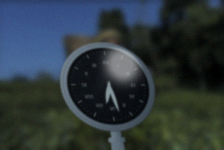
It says 6:28
